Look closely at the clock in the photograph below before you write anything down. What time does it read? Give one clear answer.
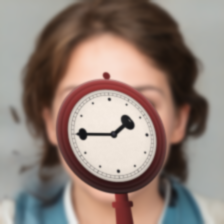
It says 1:45
